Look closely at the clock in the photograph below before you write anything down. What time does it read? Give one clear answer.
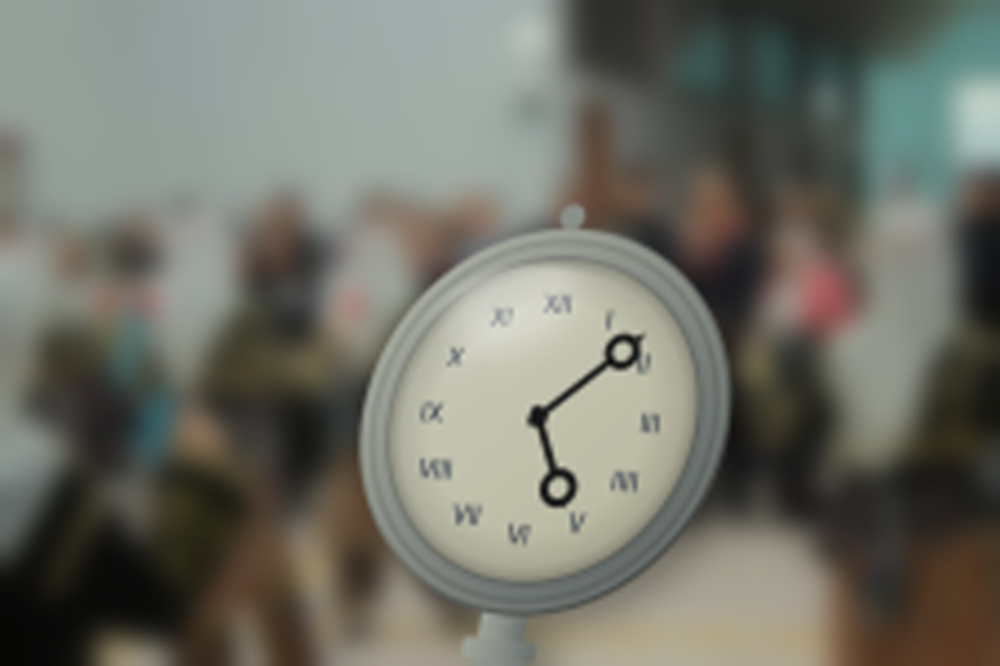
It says 5:08
